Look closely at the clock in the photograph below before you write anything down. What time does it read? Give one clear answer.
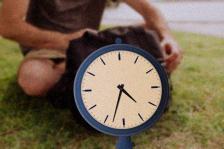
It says 4:33
